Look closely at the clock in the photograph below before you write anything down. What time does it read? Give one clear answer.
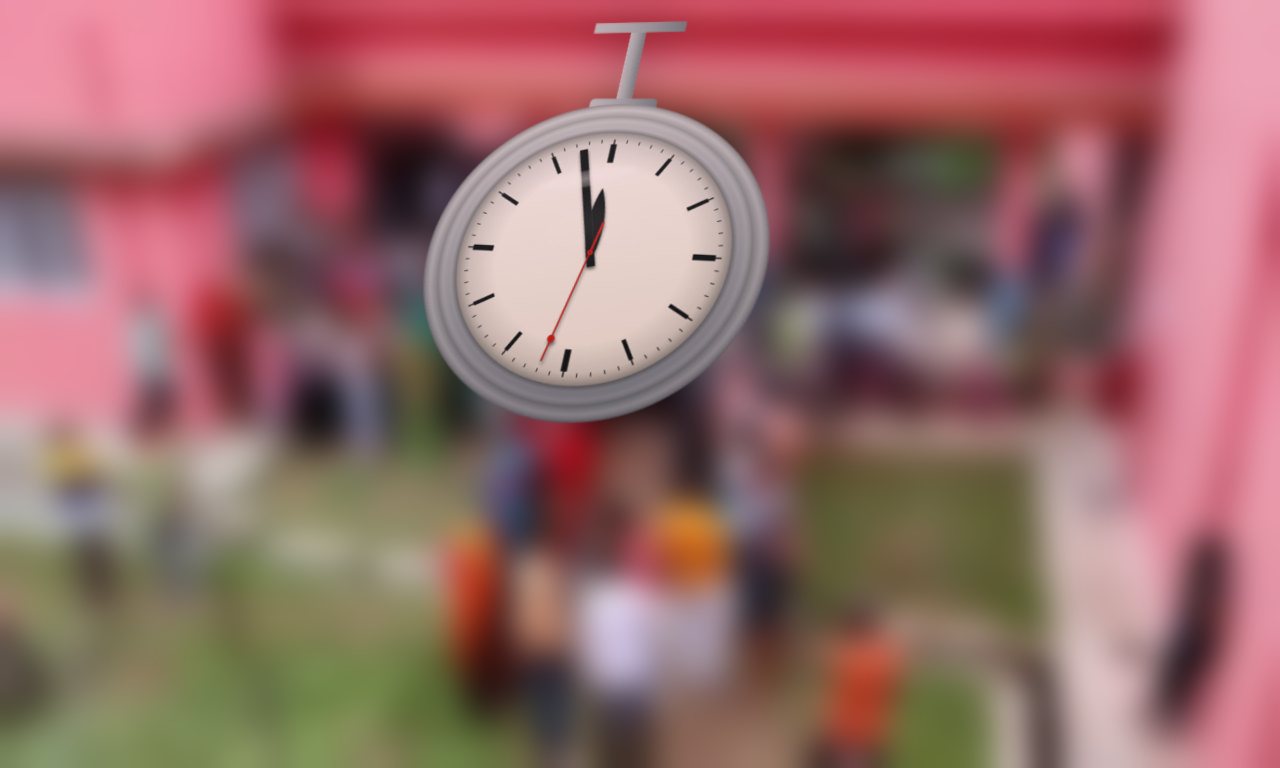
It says 11:57:32
